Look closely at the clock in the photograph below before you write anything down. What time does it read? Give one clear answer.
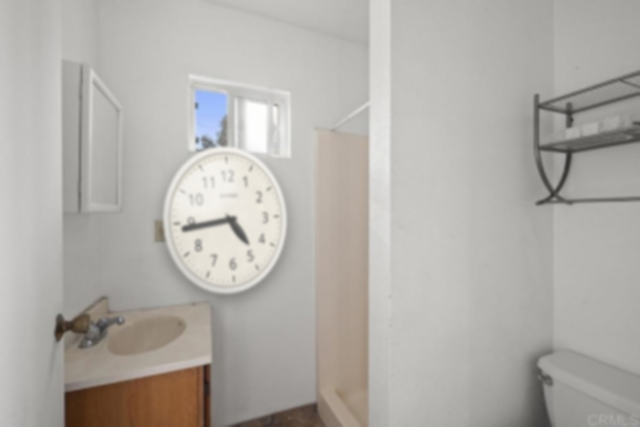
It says 4:44
